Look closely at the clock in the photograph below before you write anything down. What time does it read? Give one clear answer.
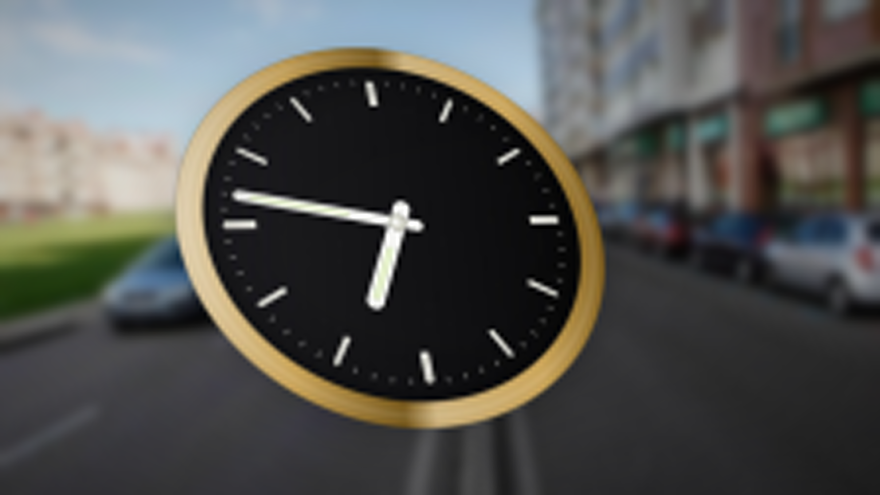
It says 6:47
